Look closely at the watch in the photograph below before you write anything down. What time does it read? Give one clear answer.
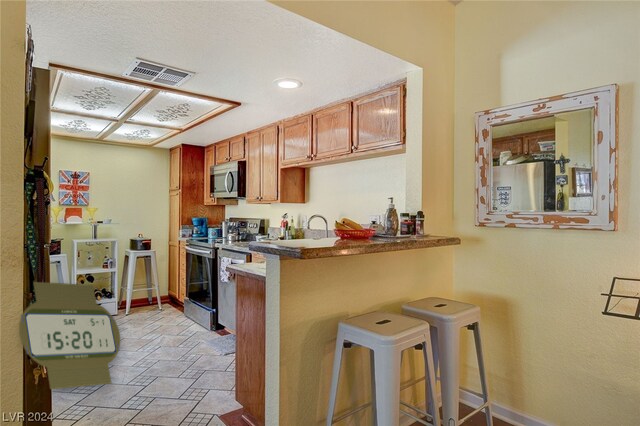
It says 15:20:11
